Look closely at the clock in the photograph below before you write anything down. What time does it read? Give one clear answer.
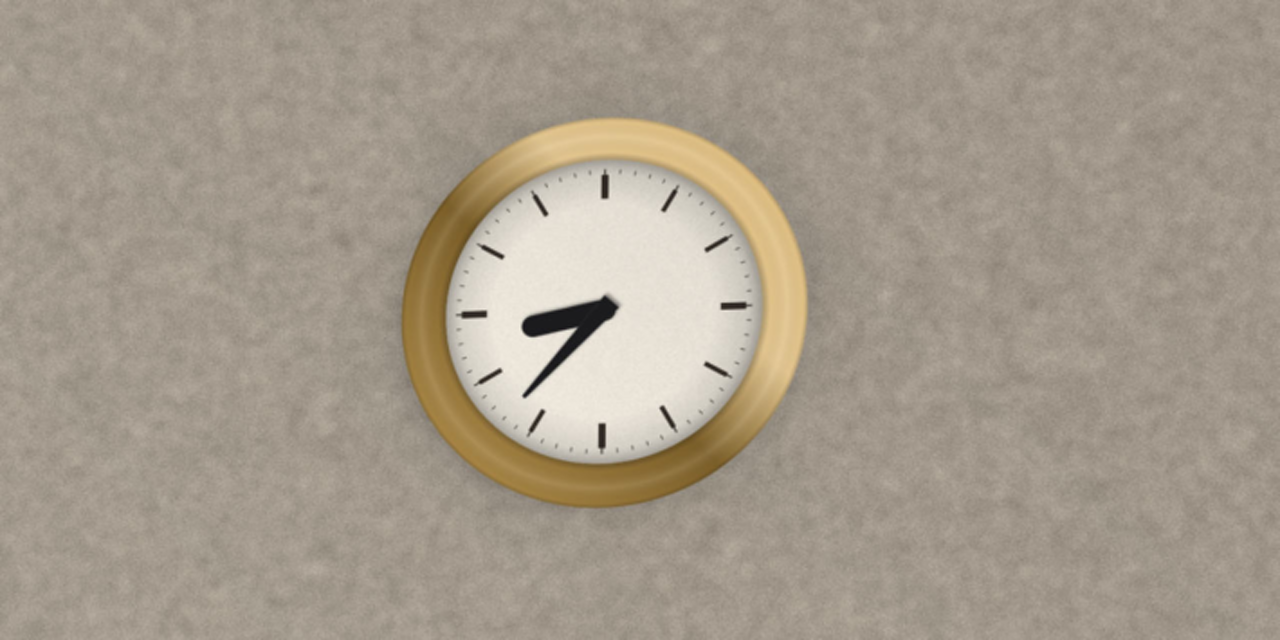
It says 8:37
